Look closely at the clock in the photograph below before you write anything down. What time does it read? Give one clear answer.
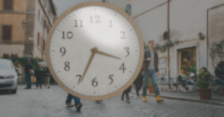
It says 3:34
